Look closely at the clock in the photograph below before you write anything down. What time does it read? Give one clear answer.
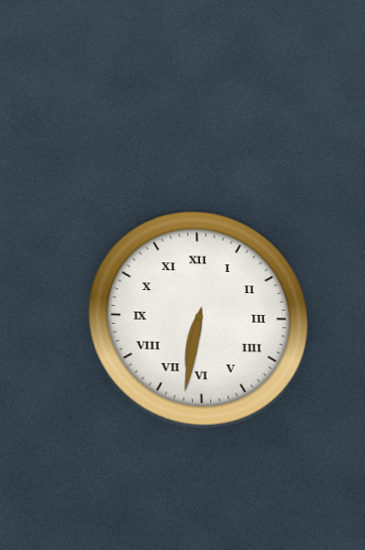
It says 6:32
